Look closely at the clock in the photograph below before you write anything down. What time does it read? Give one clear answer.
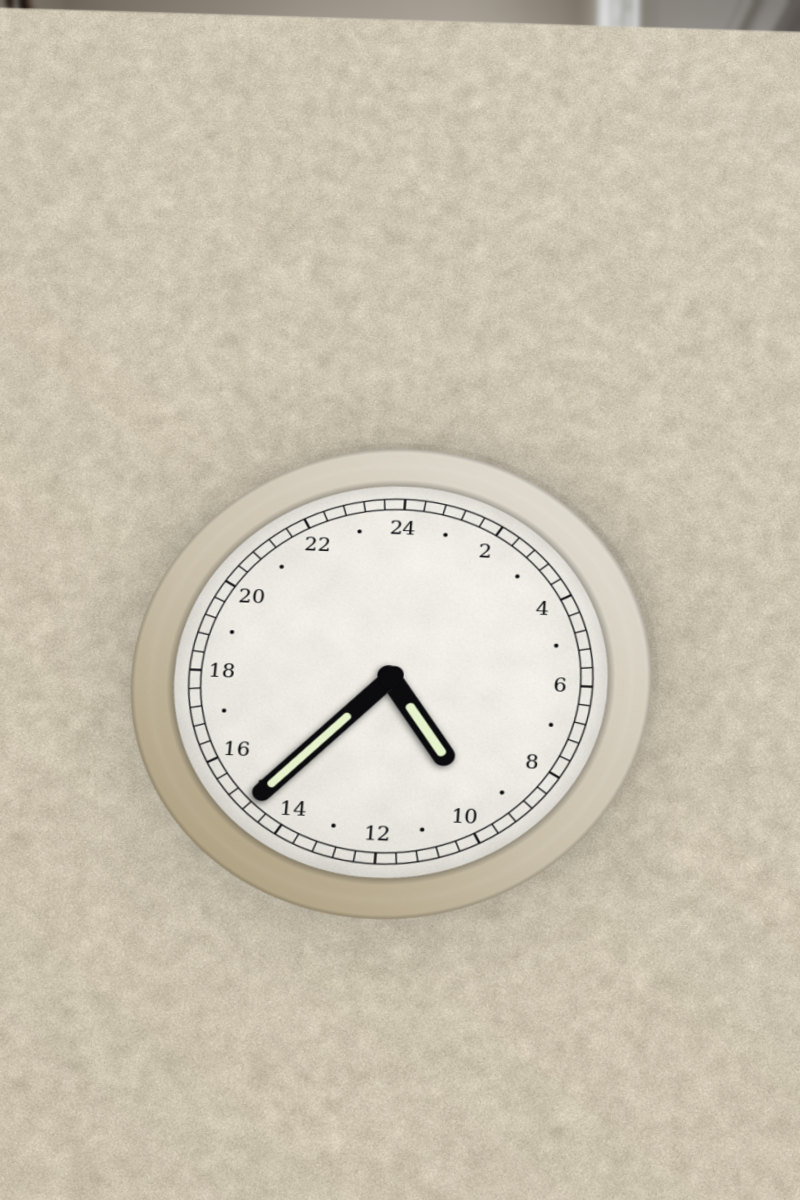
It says 9:37
